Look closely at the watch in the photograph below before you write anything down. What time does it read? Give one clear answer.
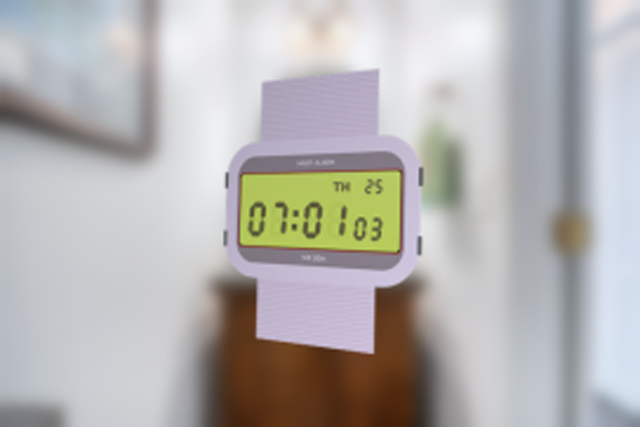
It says 7:01:03
